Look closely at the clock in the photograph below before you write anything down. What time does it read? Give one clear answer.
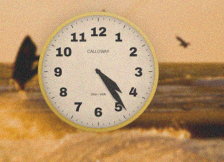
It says 4:24
